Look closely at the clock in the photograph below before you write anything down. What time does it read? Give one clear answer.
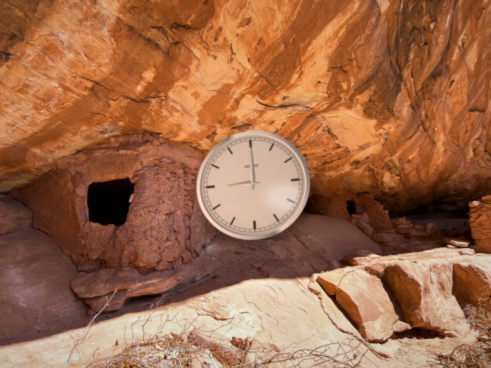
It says 9:00
